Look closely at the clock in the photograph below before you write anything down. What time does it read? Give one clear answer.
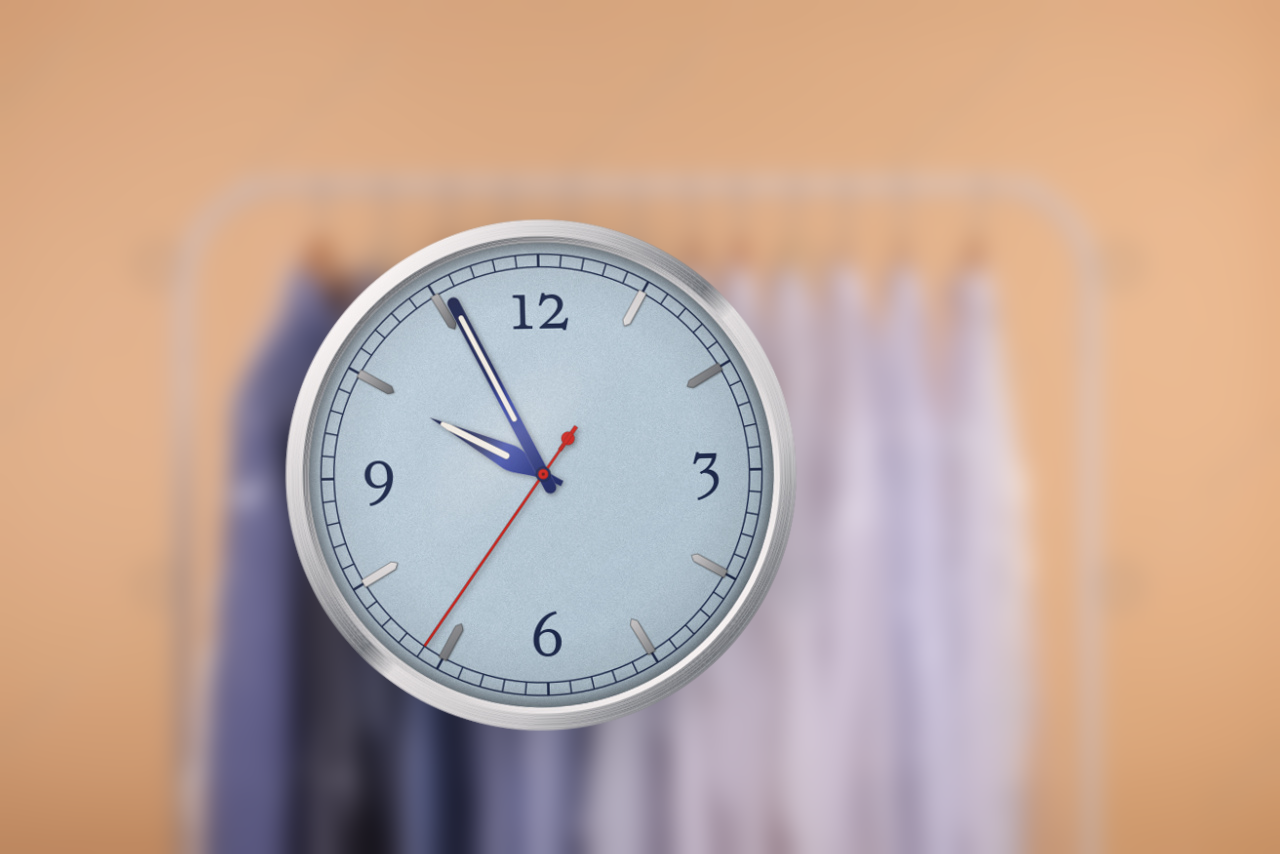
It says 9:55:36
